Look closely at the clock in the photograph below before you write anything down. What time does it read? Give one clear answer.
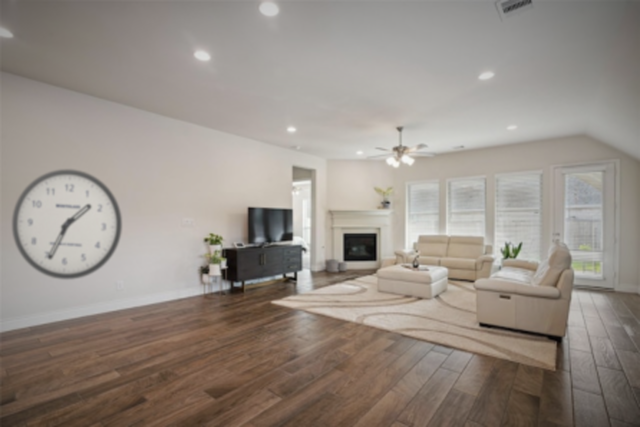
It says 1:34
